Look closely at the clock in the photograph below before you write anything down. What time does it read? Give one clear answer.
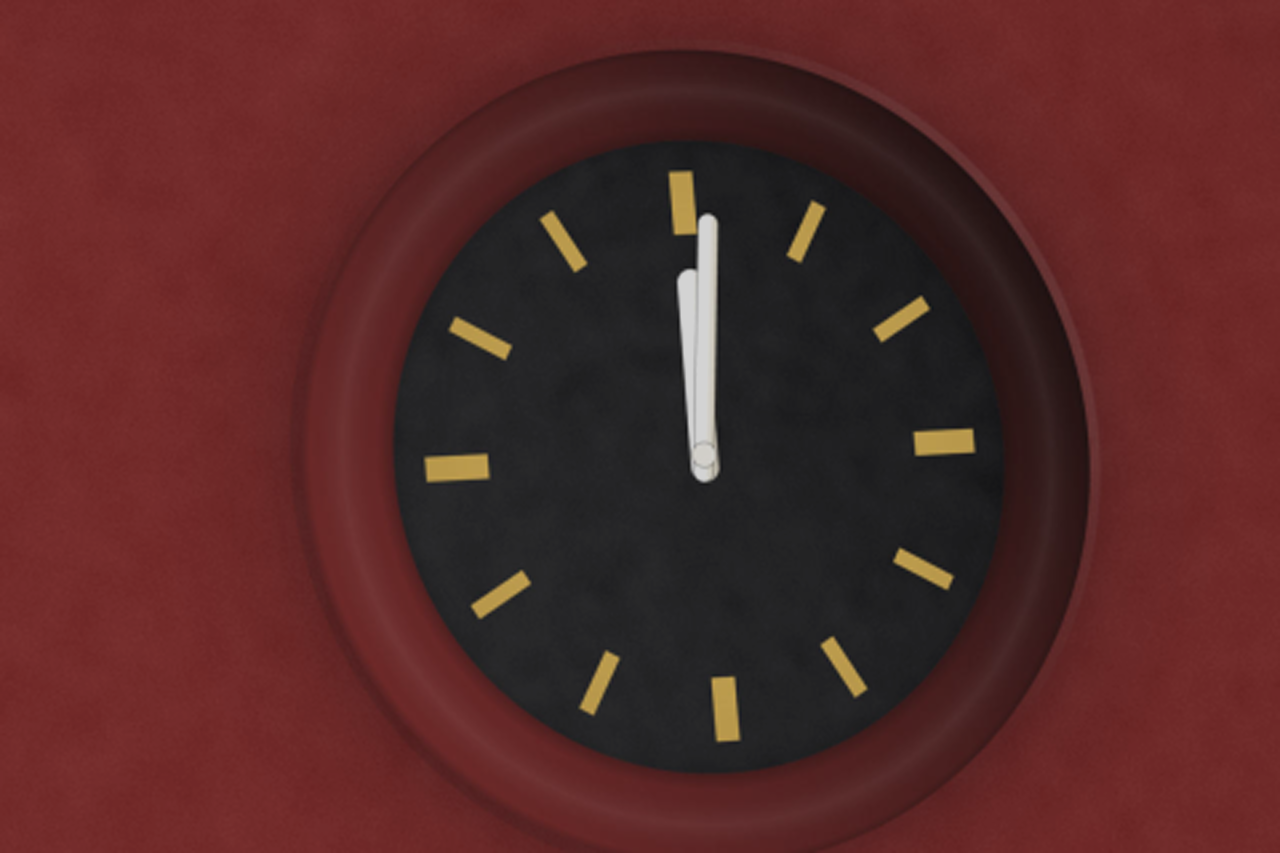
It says 12:01
